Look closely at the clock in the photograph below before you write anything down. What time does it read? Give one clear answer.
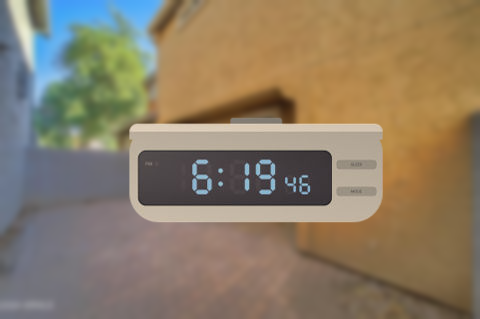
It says 6:19:46
